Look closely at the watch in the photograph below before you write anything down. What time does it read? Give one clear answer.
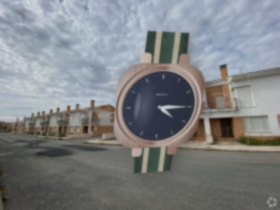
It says 4:15
